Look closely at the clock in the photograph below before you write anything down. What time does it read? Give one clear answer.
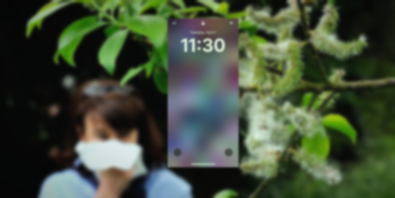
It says 11:30
